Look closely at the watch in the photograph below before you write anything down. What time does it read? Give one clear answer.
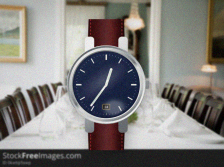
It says 12:36
